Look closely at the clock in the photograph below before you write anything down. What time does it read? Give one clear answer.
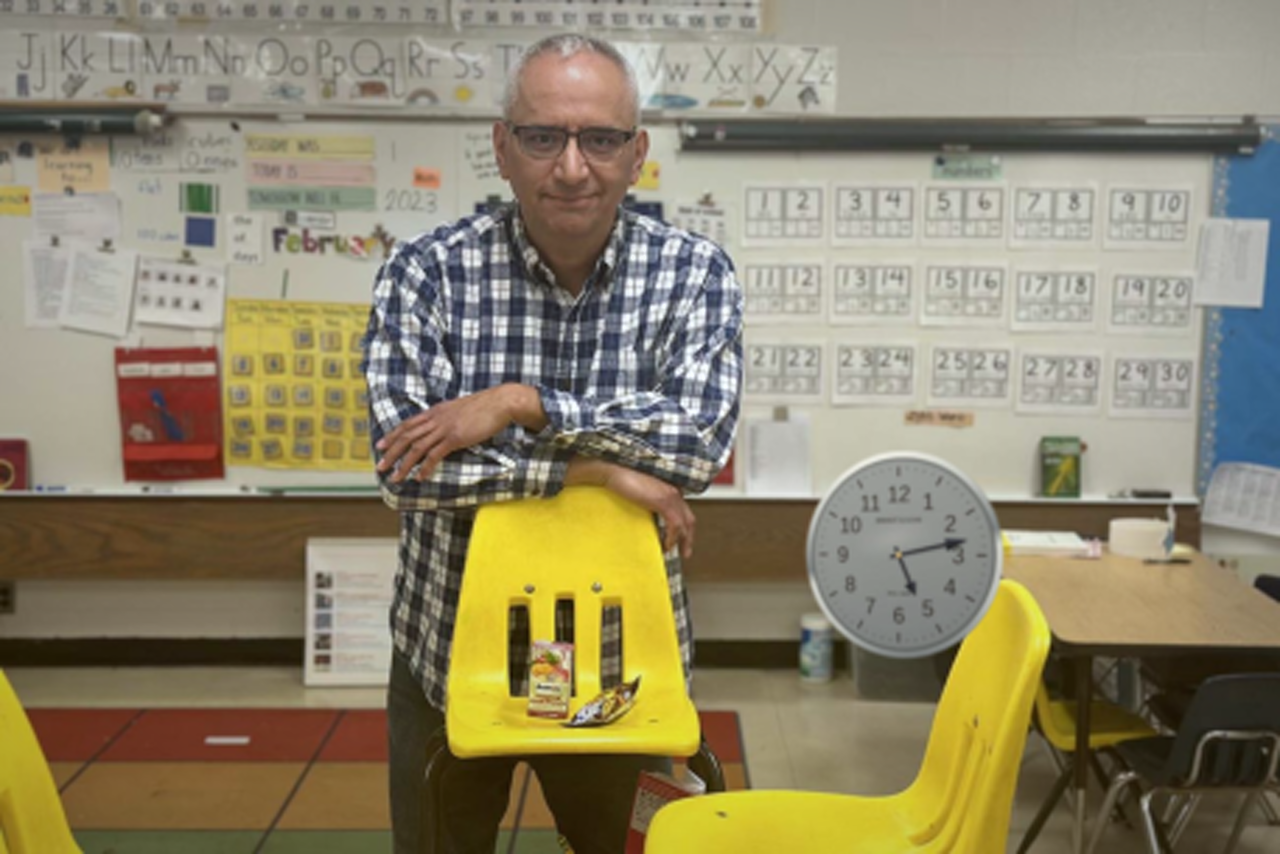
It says 5:13
